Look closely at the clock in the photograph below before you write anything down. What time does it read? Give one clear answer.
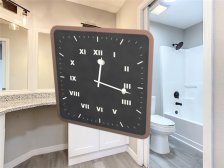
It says 12:17
